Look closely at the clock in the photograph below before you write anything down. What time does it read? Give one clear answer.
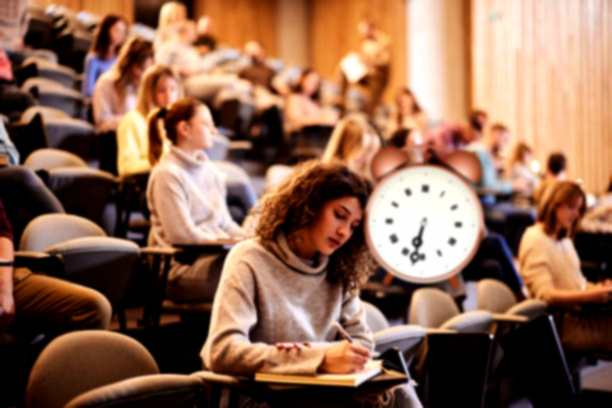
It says 6:32
